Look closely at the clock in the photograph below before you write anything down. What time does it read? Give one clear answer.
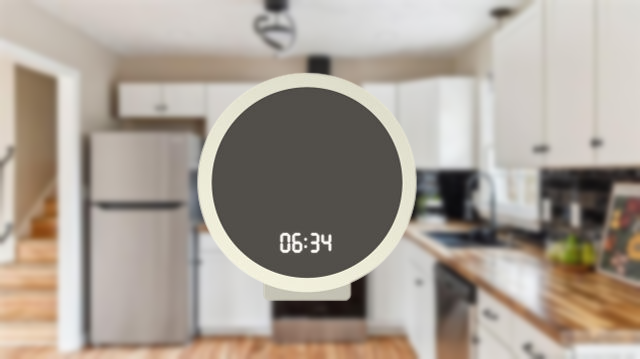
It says 6:34
